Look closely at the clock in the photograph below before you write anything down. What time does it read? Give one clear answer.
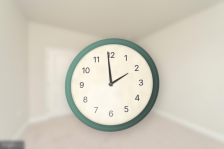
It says 1:59
